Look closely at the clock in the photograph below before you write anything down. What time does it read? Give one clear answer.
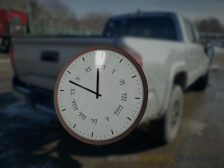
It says 11:48
